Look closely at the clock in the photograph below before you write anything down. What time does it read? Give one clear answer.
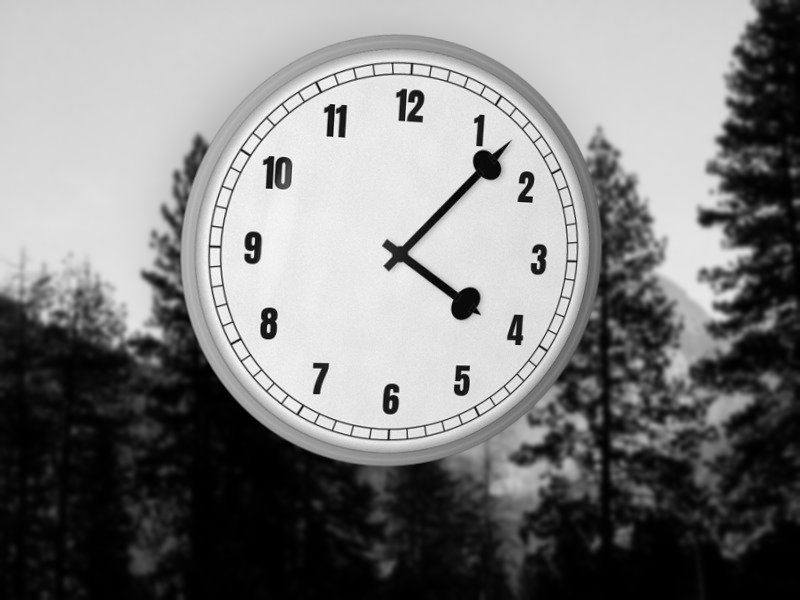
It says 4:07
